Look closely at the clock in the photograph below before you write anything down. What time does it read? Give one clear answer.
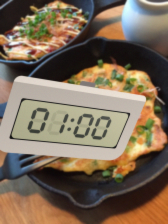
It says 1:00
